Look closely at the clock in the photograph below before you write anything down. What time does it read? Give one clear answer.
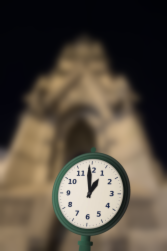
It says 12:59
